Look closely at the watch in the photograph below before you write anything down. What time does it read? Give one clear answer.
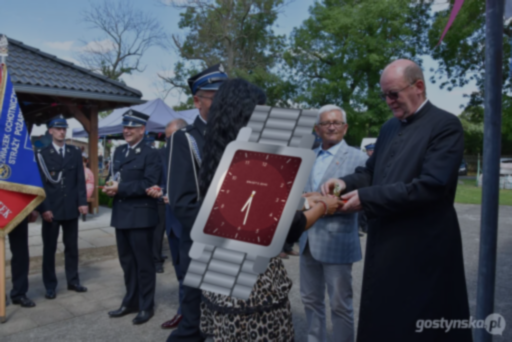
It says 6:29
